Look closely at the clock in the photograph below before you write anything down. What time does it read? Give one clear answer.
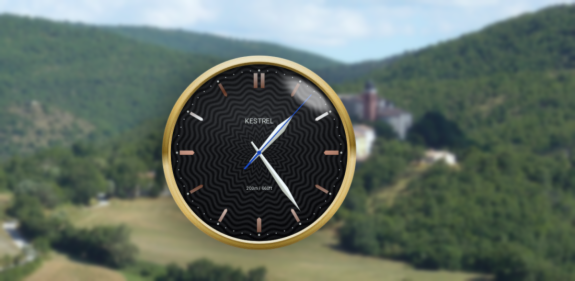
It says 1:24:07
